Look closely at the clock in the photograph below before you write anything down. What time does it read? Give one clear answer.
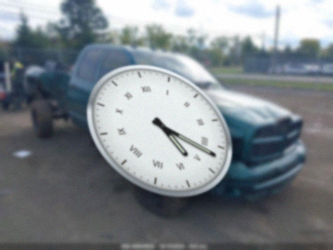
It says 5:22
